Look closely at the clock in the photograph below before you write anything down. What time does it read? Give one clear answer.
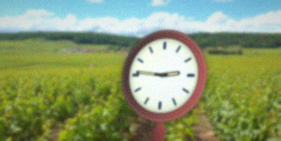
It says 2:46
